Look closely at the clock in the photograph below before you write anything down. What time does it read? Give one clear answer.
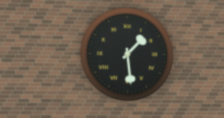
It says 1:29
